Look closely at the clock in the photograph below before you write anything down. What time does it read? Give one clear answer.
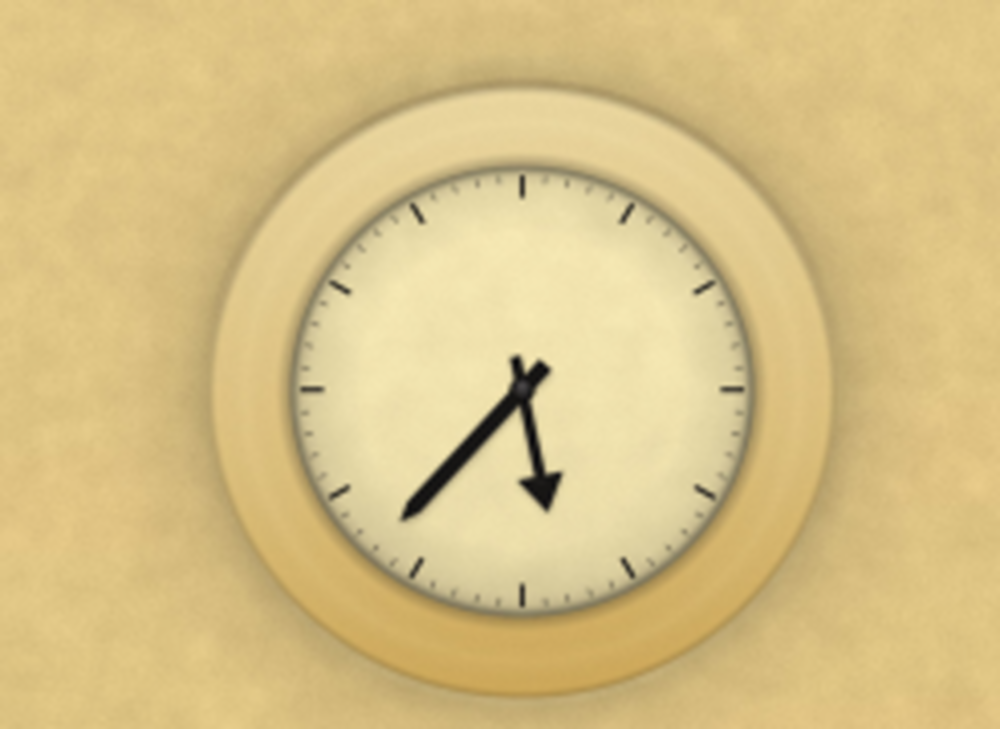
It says 5:37
